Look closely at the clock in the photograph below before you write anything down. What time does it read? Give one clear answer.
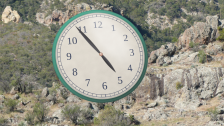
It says 4:54
